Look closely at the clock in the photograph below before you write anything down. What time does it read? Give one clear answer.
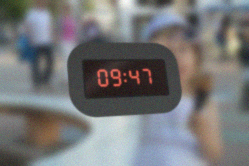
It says 9:47
